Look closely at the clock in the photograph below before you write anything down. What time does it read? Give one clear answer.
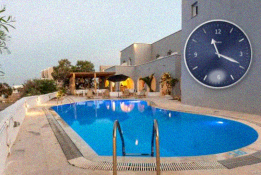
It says 11:19
